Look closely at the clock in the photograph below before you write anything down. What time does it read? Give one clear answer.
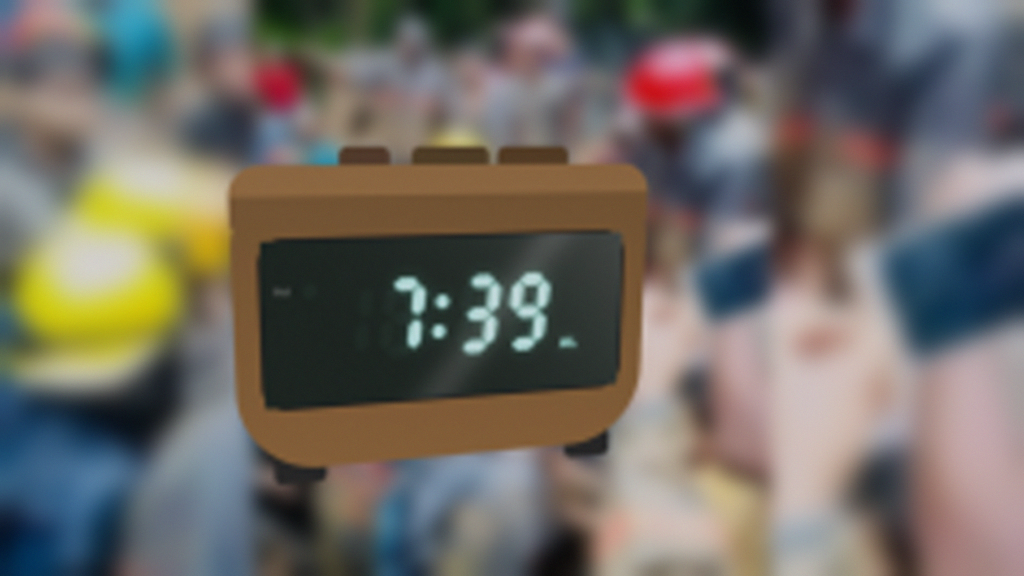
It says 7:39
